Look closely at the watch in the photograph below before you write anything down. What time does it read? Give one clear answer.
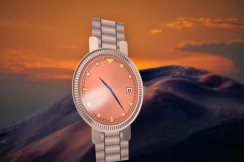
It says 10:24
